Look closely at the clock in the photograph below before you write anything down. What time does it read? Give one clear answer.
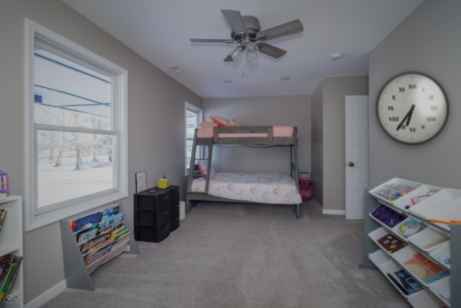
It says 6:36
